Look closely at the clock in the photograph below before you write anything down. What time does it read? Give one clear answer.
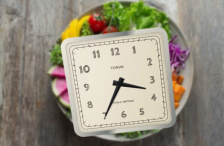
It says 3:35
